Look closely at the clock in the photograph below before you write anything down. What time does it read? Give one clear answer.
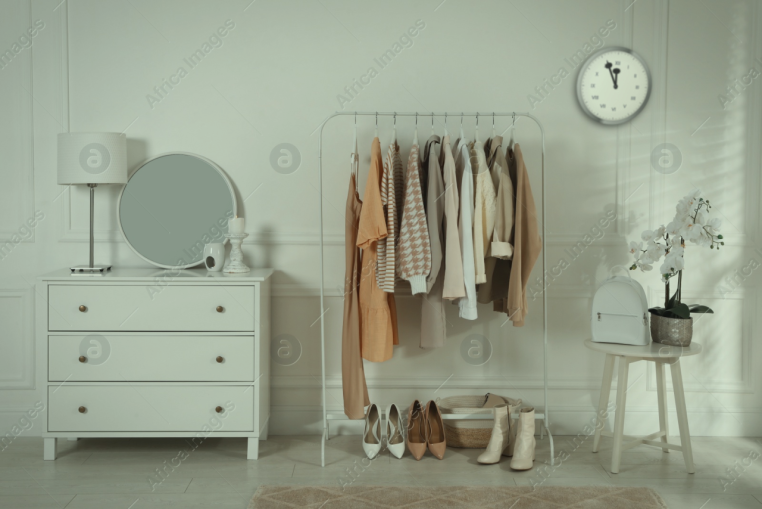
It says 11:56
